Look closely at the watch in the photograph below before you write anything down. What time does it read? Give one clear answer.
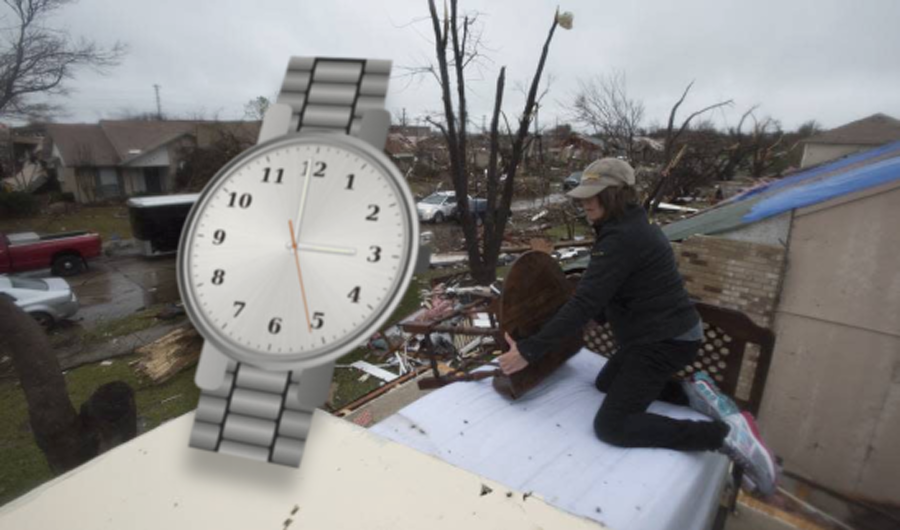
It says 2:59:26
